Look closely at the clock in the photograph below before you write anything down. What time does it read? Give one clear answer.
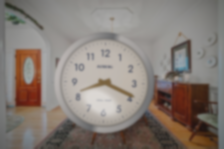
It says 8:19
